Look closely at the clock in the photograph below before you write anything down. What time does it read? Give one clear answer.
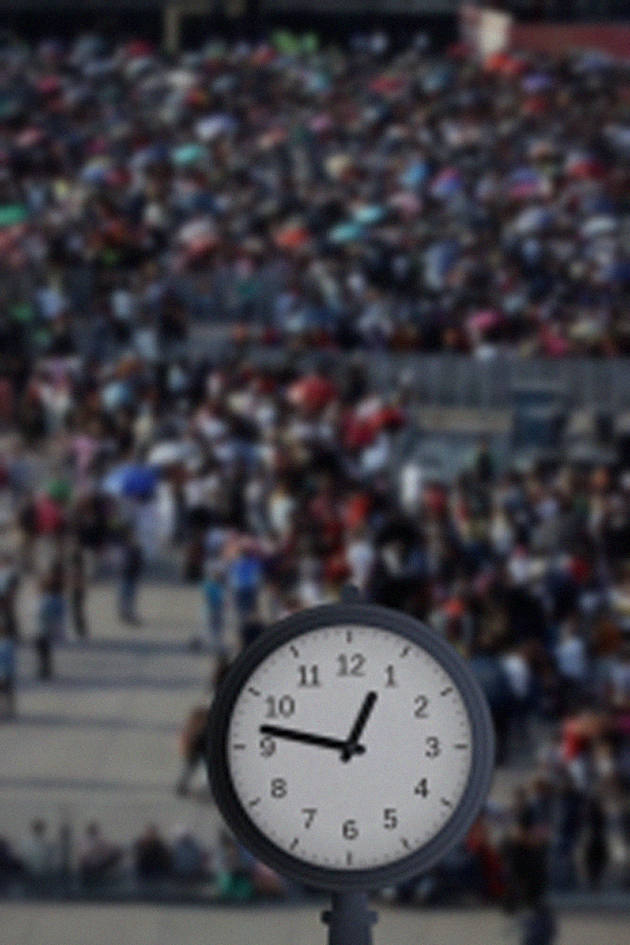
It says 12:47
